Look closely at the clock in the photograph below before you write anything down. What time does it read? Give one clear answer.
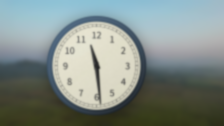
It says 11:29
